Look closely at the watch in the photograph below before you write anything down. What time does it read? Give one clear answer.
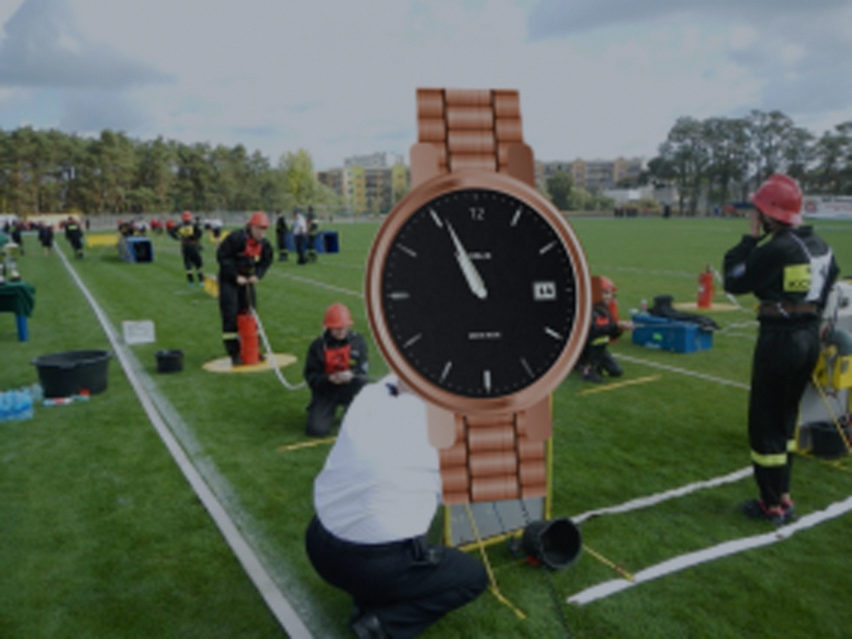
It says 10:56
